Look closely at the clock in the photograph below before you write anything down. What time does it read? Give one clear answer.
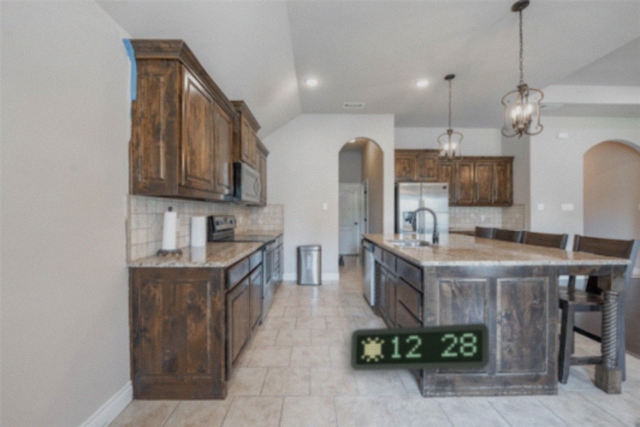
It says 12:28
